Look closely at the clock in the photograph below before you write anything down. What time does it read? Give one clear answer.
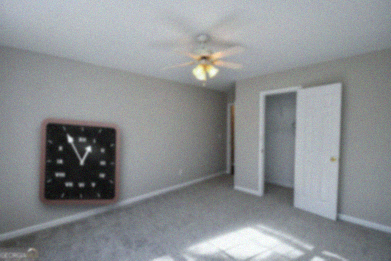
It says 12:55
